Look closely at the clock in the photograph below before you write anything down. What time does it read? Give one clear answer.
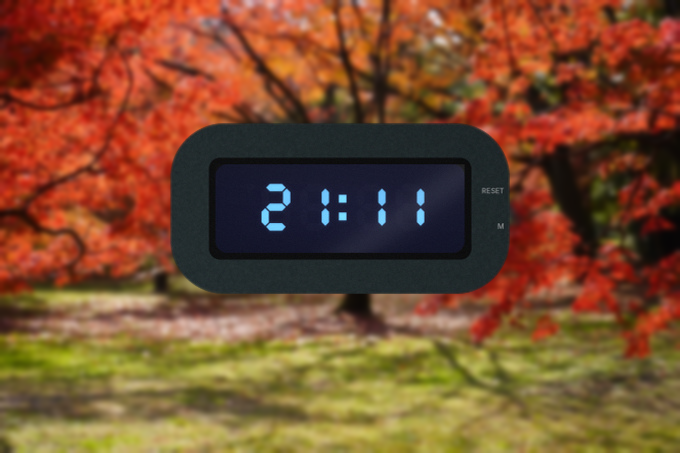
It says 21:11
